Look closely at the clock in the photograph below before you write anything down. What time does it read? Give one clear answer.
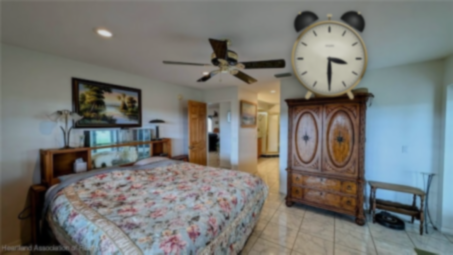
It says 3:30
